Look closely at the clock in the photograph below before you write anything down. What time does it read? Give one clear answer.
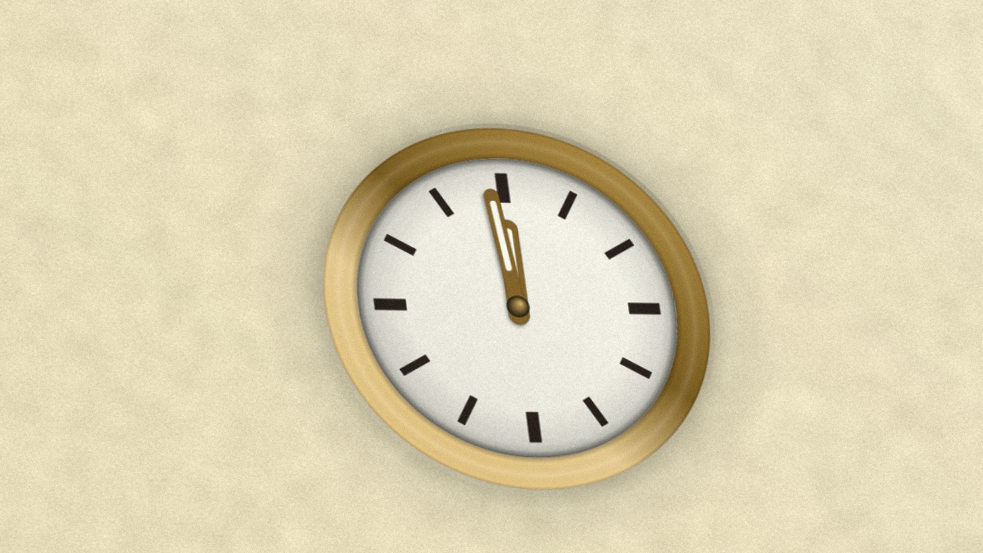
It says 11:59
